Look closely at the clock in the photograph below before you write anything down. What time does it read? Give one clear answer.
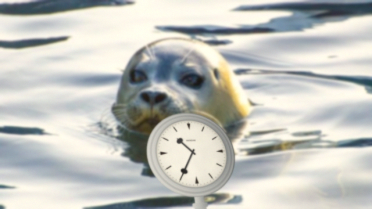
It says 10:35
